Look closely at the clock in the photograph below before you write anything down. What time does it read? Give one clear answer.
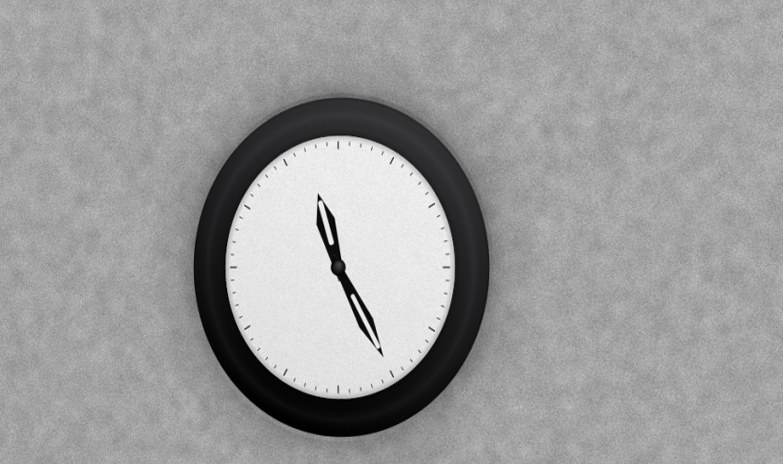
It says 11:25
